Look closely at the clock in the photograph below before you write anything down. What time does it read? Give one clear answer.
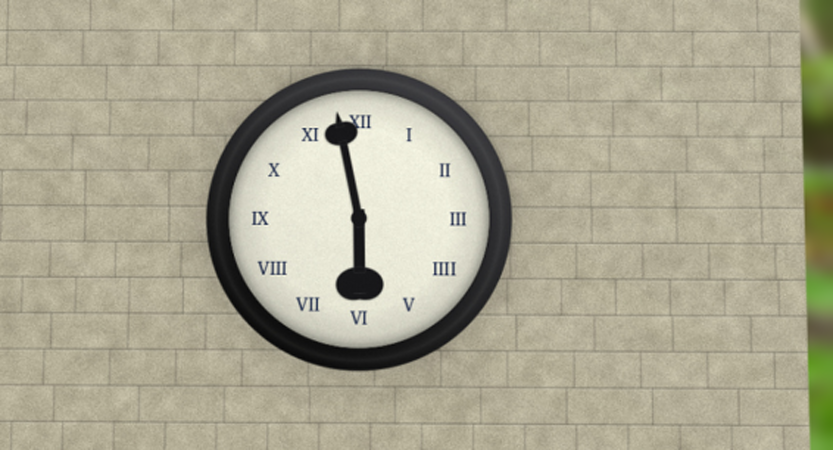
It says 5:58
